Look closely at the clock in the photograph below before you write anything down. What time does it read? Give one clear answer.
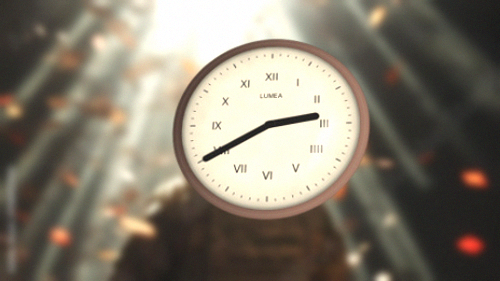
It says 2:40
